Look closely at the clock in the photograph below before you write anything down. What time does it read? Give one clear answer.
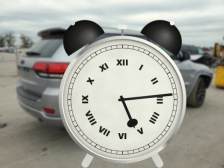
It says 5:14
